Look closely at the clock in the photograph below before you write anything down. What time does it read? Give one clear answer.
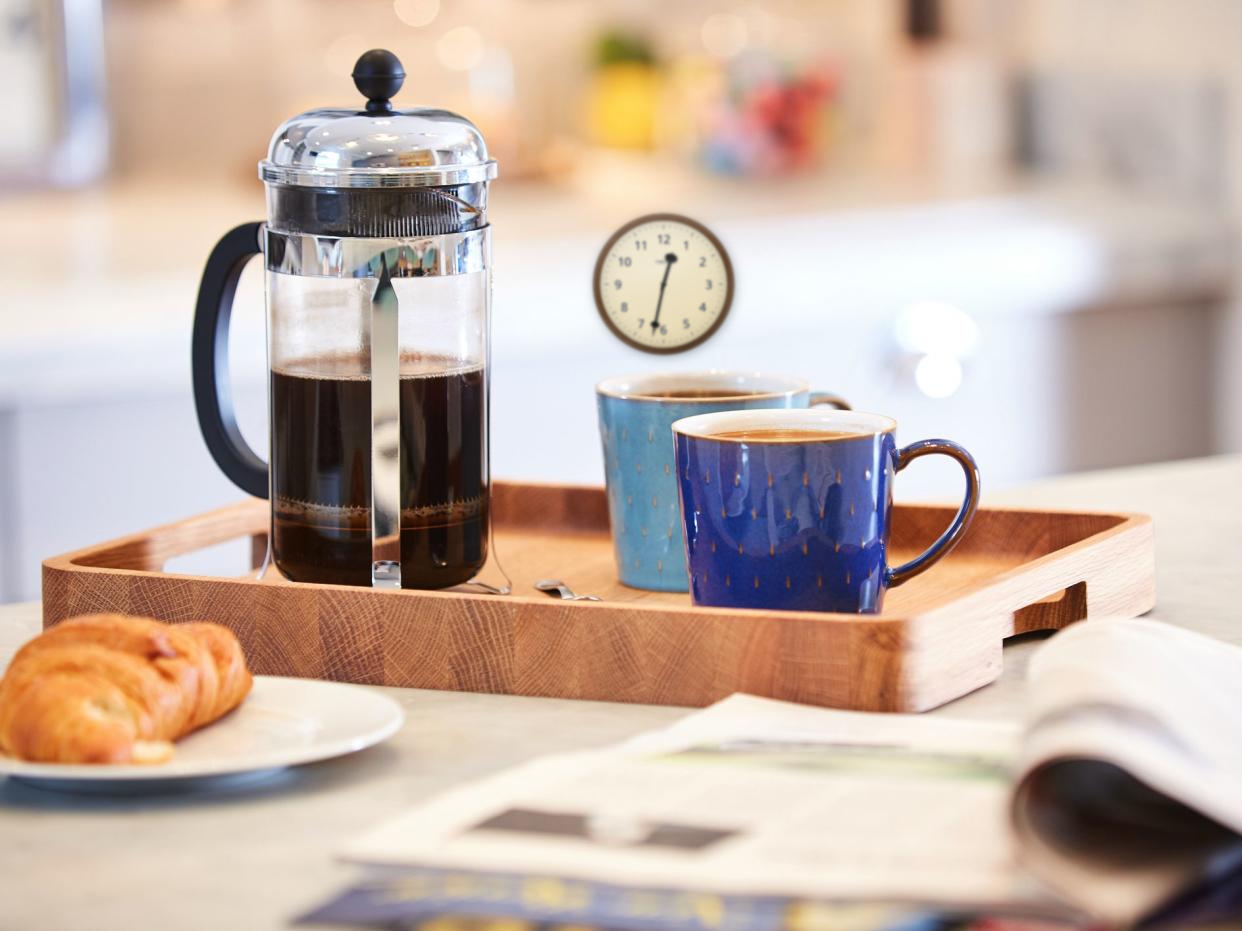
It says 12:32
